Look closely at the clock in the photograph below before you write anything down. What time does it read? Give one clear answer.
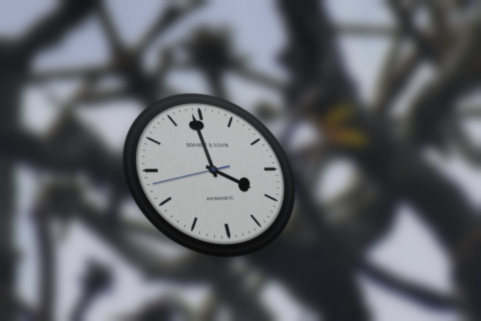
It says 3:58:43
